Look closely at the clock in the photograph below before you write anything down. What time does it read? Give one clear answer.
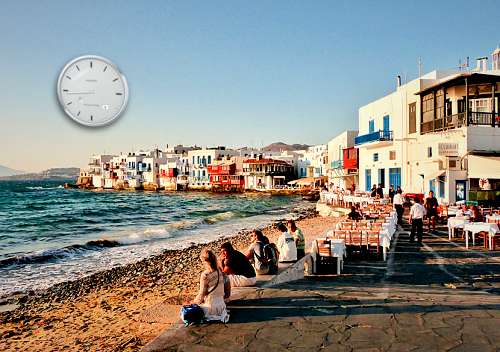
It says 7:44
